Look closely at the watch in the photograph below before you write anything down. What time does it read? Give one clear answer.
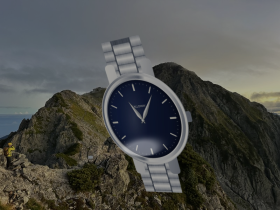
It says 11:06
